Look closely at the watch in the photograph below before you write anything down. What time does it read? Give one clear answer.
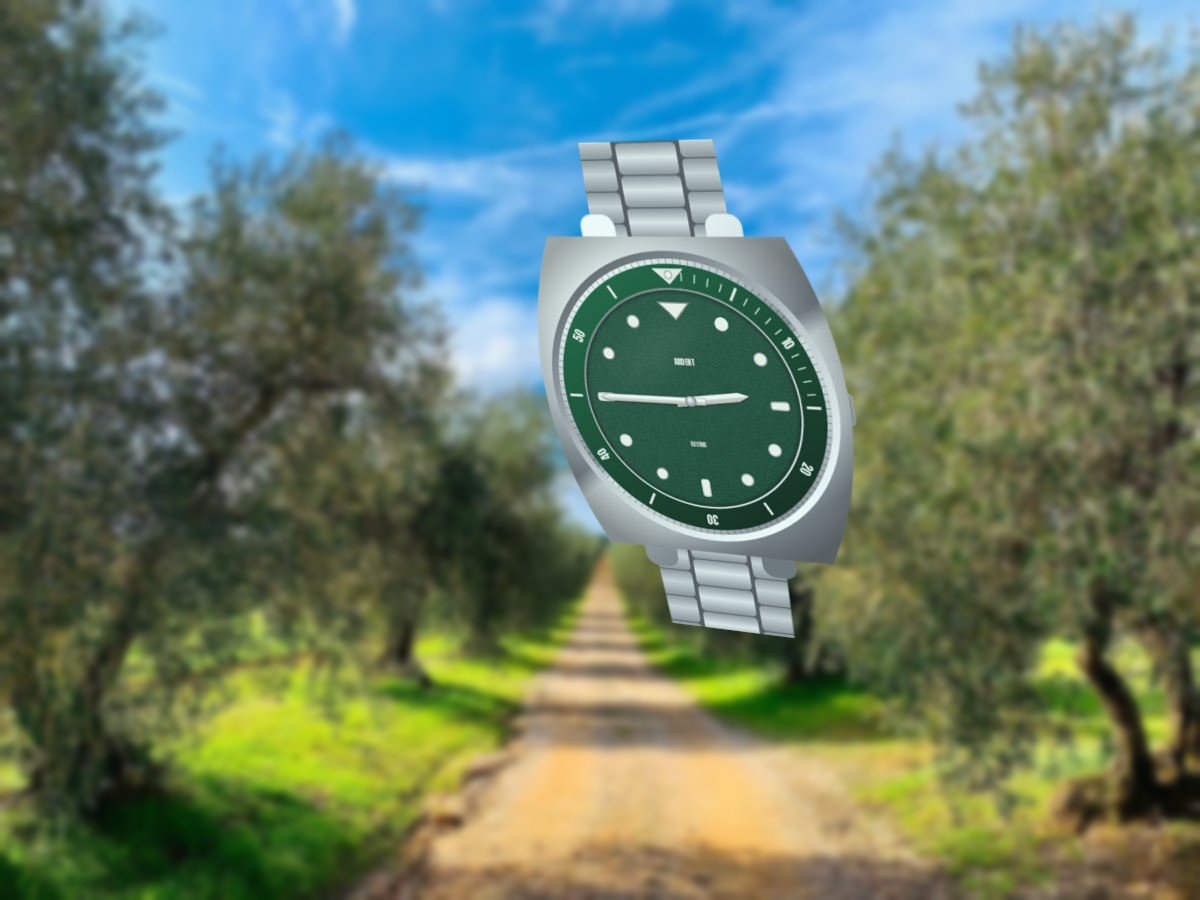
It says 2:45
